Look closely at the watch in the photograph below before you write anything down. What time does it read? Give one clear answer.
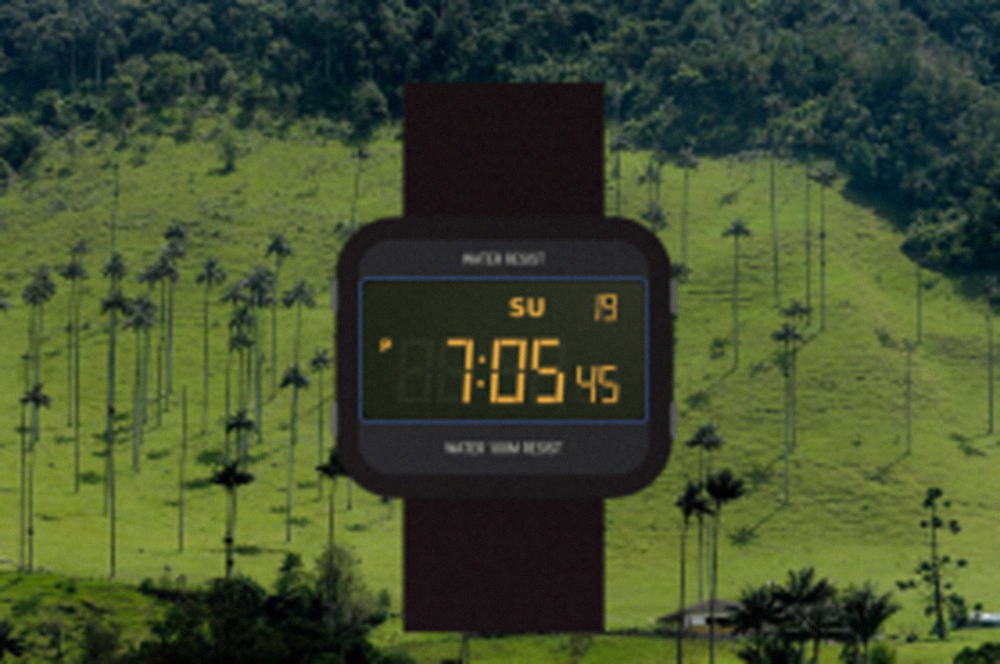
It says 7:05:45
